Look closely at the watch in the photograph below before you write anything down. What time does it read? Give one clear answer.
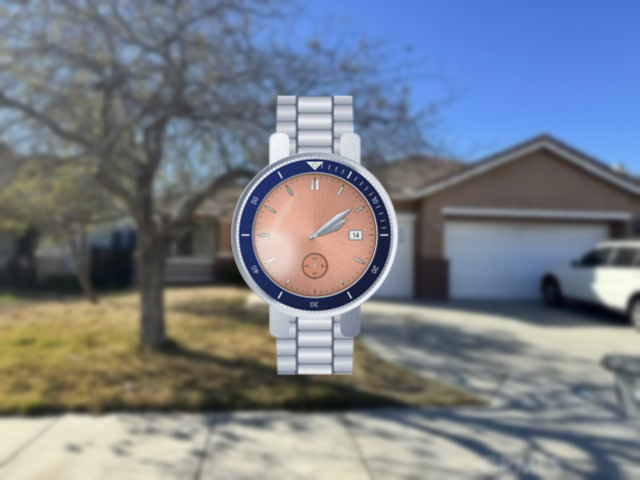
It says 2:09
